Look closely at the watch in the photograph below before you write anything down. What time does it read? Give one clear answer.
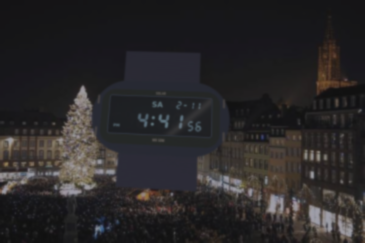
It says 4:41
